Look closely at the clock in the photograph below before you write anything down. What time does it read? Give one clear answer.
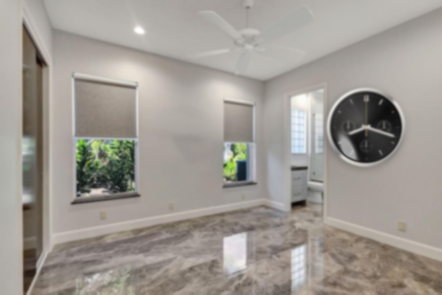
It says 8:18
